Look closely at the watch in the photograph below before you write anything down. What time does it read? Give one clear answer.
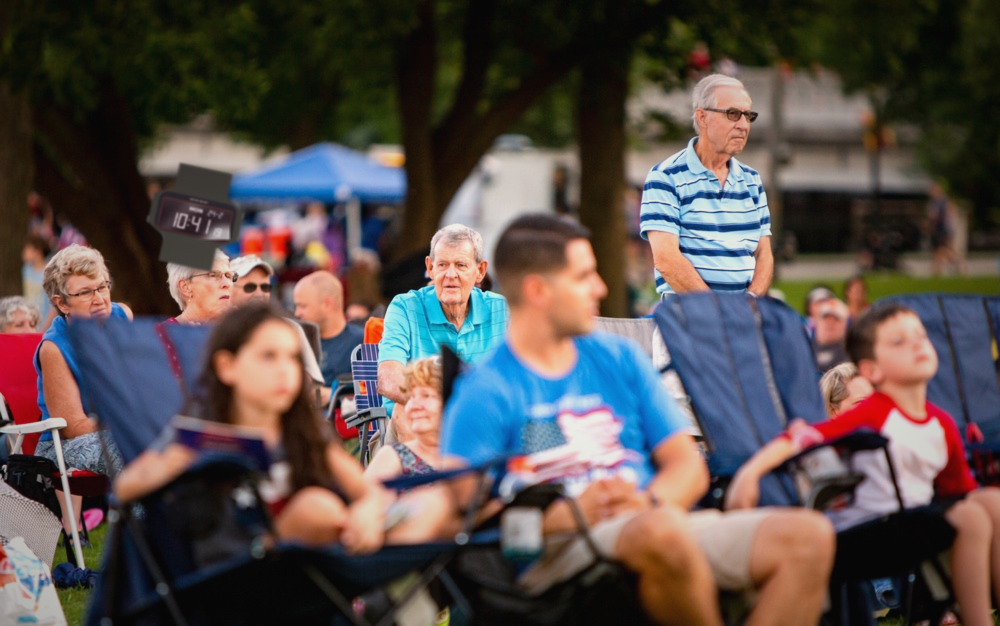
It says 10:41
